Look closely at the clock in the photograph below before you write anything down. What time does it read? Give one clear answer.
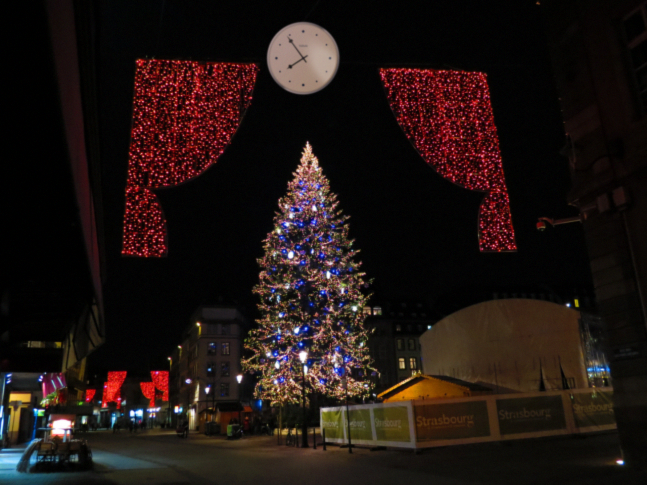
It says 7:54
